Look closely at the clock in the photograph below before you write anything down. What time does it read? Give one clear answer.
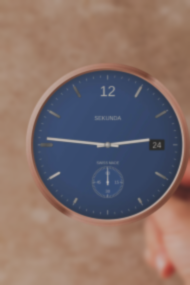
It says 2:46
